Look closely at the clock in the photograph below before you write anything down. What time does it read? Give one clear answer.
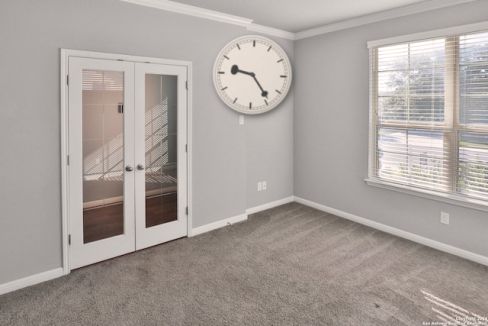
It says 9:24
